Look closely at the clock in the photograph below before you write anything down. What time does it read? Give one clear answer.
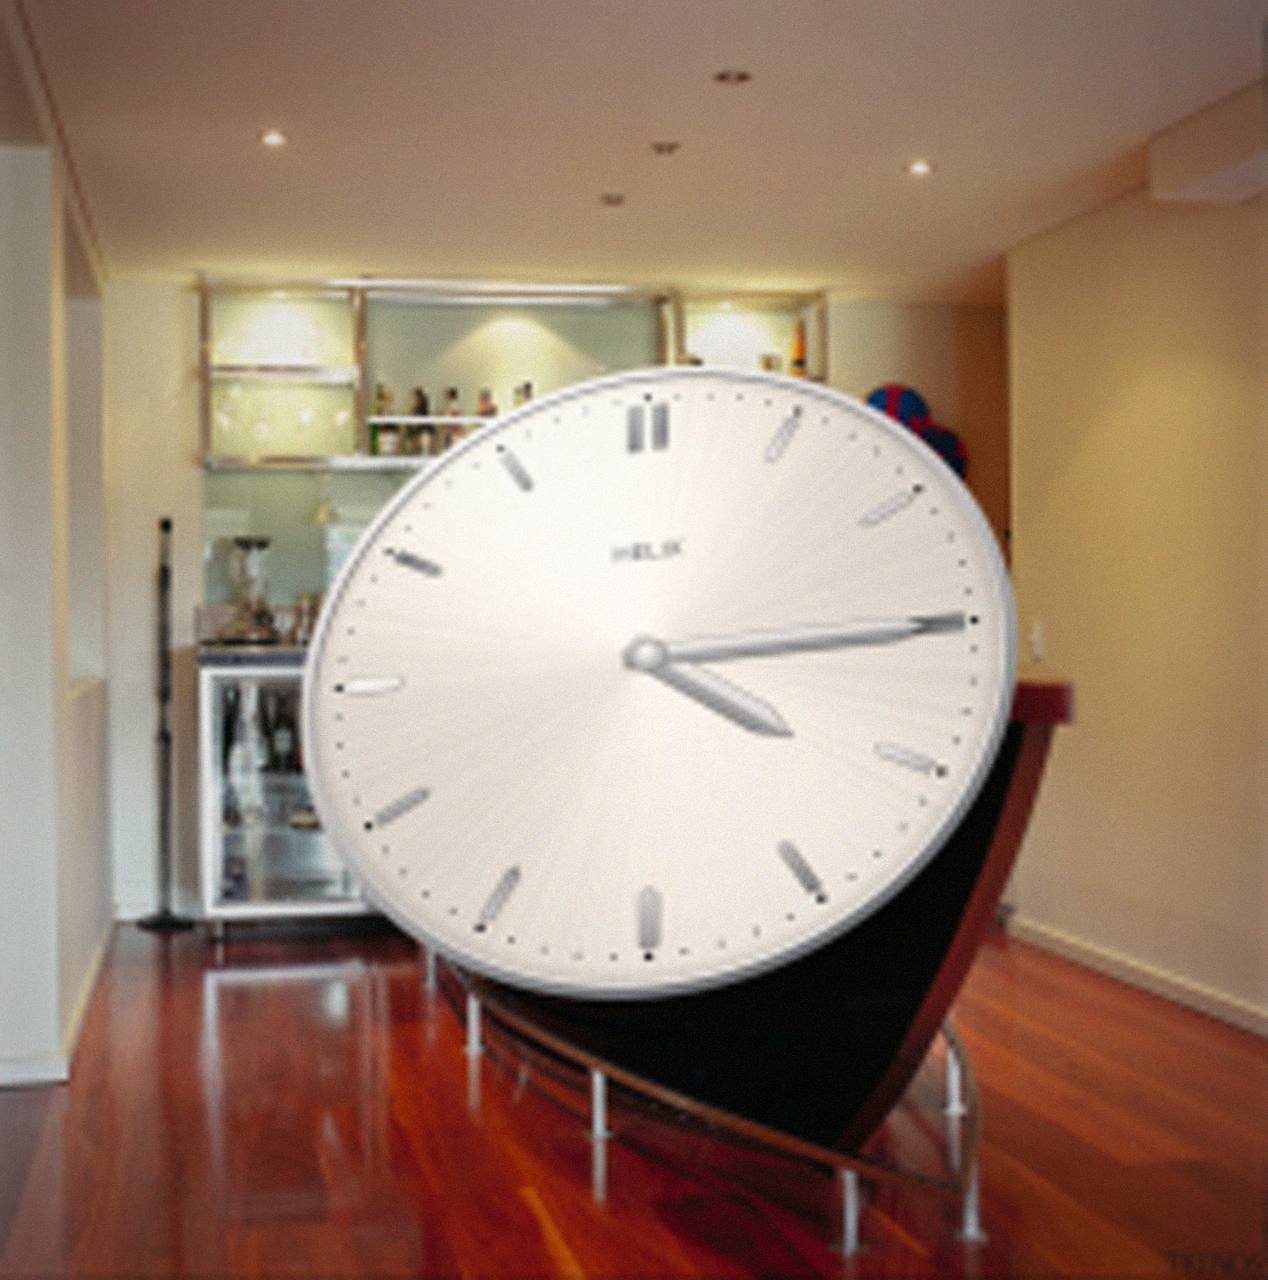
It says 4:15
